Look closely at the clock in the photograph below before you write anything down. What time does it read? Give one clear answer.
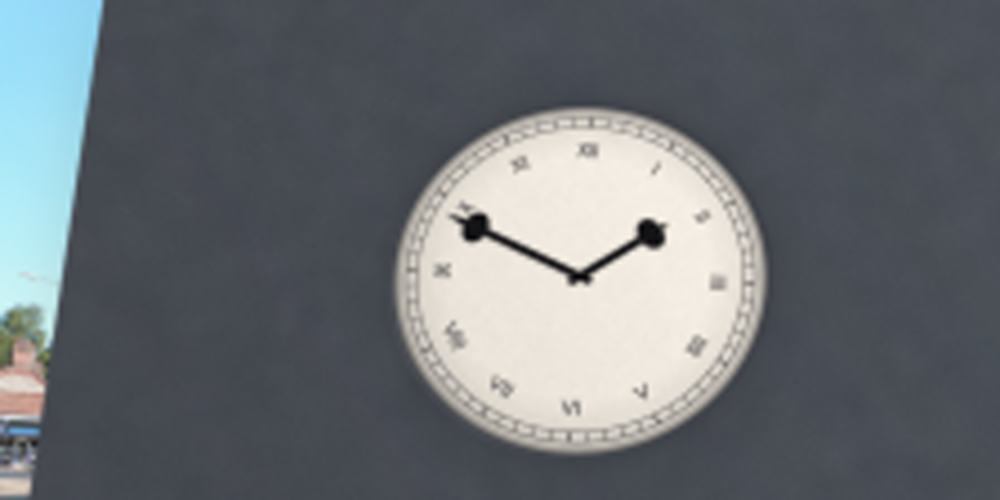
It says 1:49
